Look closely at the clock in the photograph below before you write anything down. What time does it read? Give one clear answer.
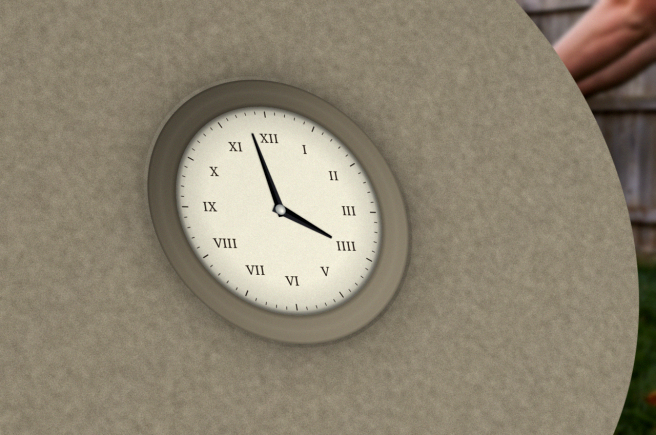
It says 3:58
